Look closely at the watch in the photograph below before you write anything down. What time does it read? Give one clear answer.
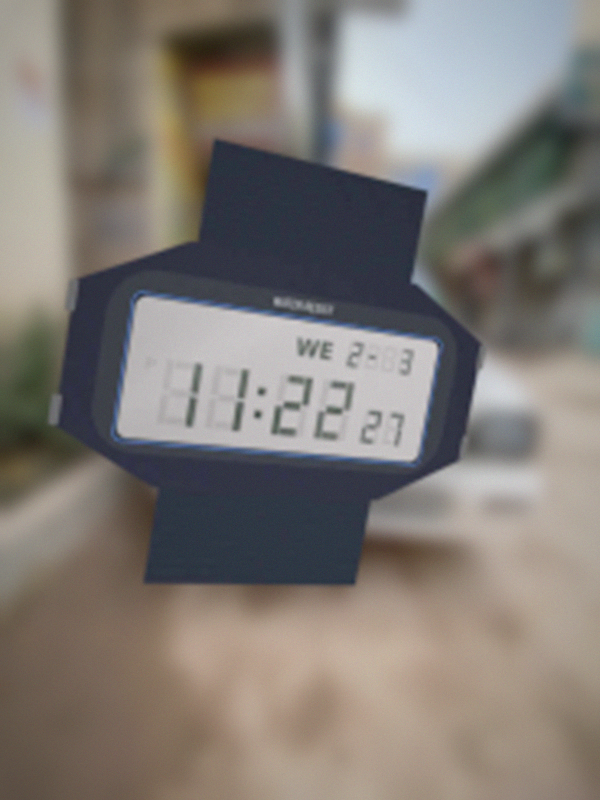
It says 11:22:27
